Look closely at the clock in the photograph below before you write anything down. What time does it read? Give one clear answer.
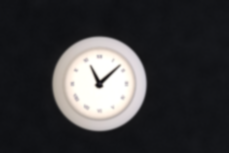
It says 11:08
